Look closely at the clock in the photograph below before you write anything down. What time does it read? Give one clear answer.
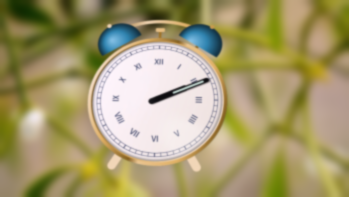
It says 2:11
